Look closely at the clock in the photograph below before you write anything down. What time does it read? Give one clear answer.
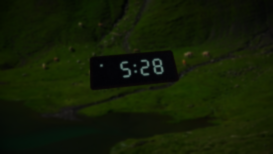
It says 5:28
